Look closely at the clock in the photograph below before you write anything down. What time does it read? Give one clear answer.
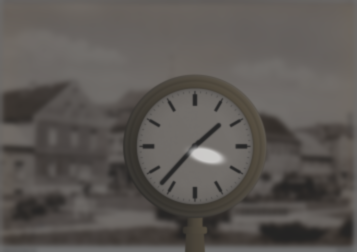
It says 1:37
